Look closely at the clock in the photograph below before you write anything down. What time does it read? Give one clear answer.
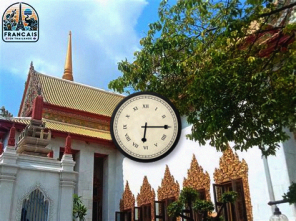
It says 6:15
